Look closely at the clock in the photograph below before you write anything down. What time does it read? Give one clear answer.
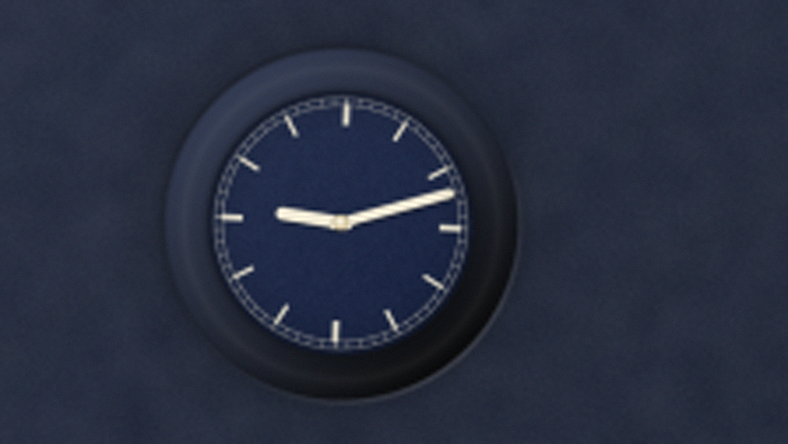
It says 9:12
